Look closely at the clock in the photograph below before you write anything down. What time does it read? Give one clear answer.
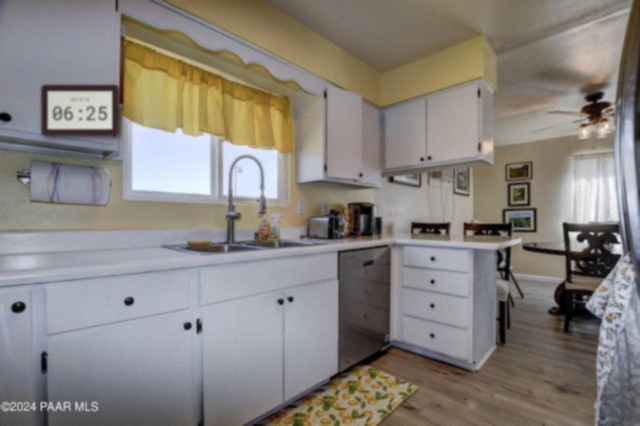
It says 6:25
